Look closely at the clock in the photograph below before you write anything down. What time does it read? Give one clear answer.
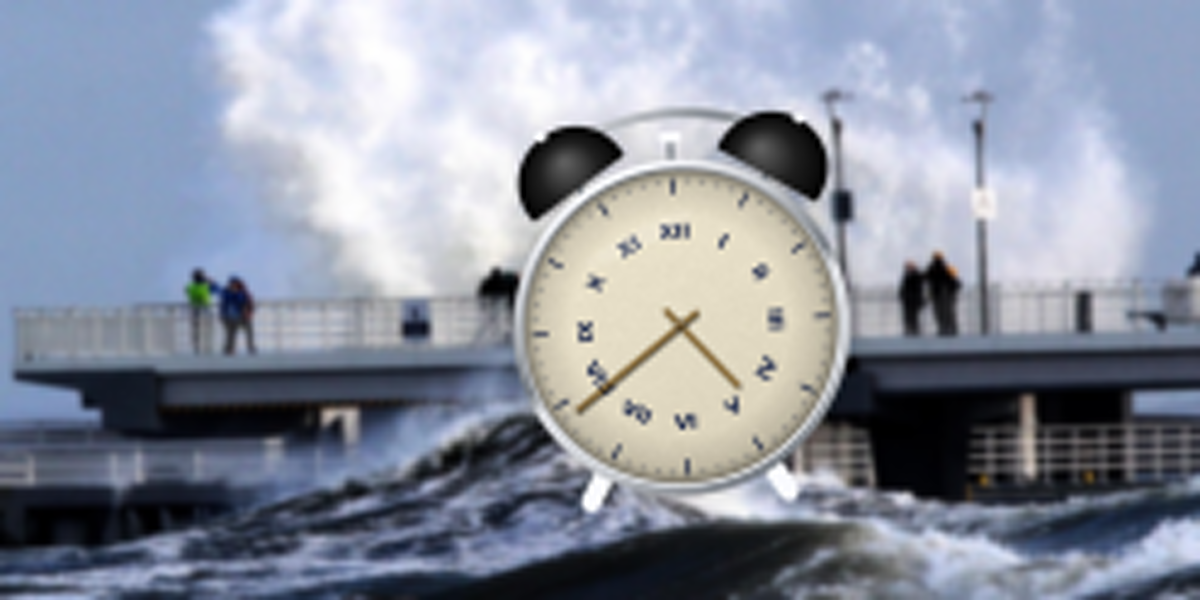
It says 4:39
